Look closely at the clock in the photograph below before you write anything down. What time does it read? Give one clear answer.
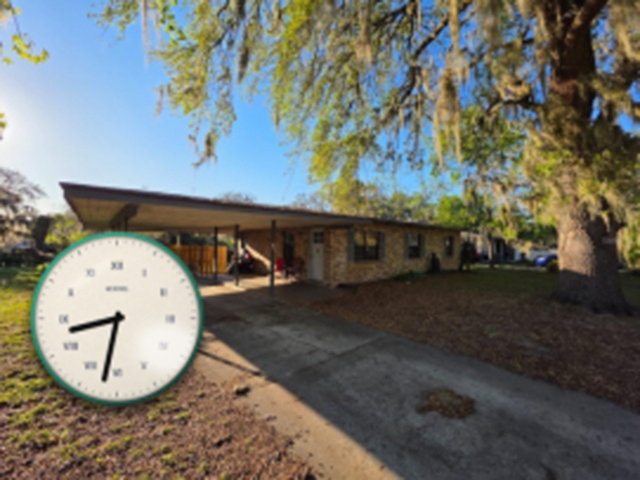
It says 8:32
